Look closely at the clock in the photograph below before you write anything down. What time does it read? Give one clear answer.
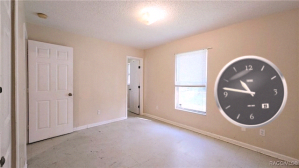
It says 10:47
